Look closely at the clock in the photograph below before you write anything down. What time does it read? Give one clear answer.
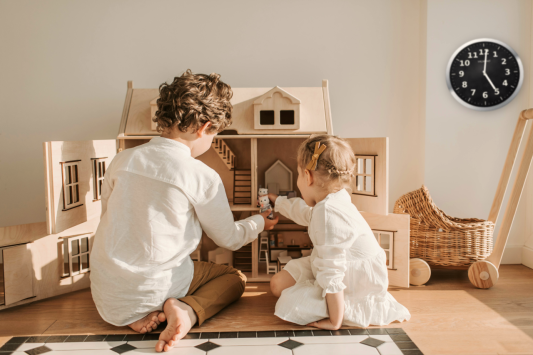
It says 5:01
